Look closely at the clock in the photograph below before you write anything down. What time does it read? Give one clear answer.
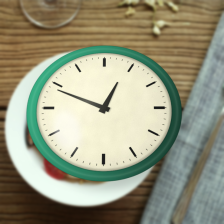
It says 12:49
